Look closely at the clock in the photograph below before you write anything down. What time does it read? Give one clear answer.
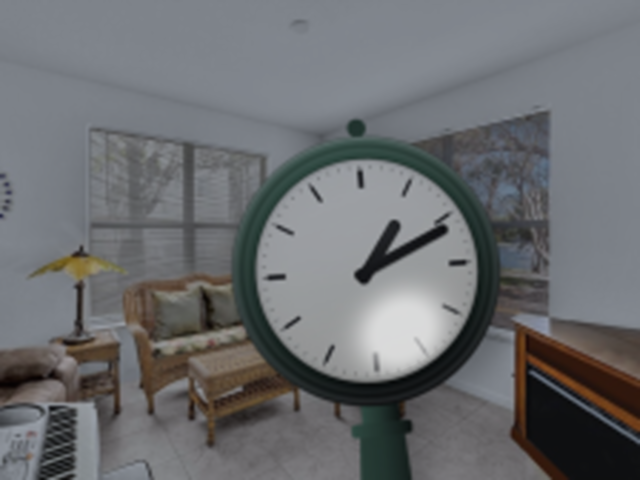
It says 1:11
